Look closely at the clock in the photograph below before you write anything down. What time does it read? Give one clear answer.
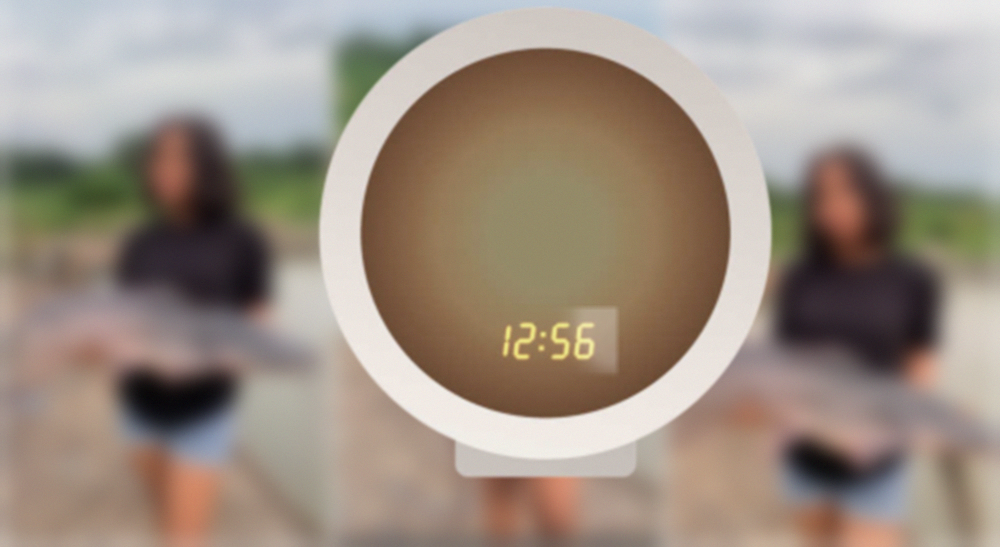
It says 12:56
